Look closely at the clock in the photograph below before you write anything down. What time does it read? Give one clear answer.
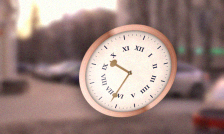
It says 9:32
